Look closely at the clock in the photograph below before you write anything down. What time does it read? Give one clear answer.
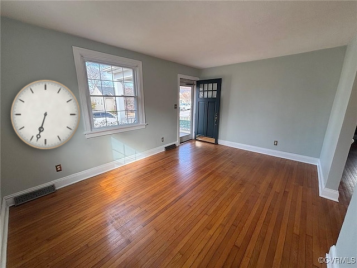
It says 6:33
